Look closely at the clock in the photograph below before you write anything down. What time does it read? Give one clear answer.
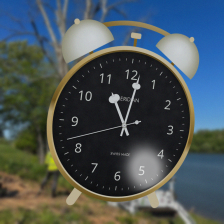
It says 11:01:42
